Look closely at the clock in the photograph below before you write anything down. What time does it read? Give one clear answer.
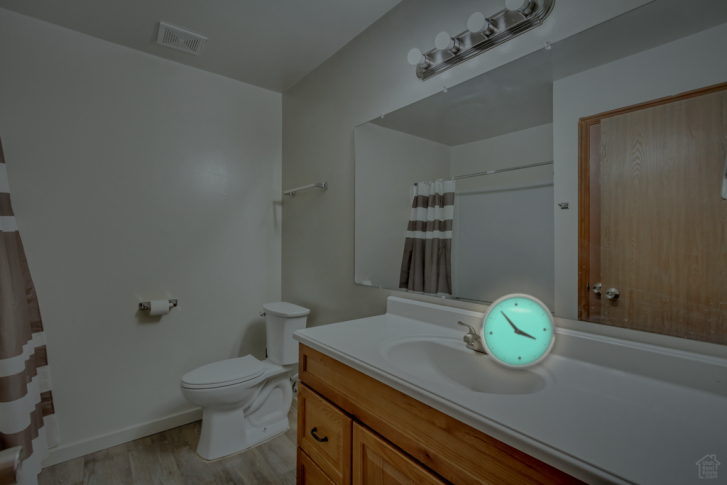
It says 3:54
